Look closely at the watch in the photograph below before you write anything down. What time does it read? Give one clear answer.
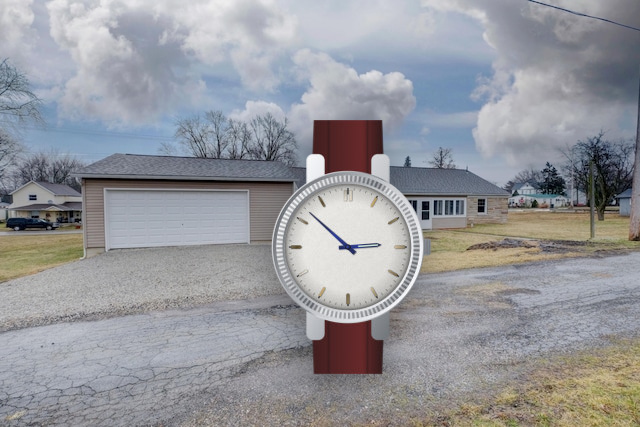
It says 2:52
